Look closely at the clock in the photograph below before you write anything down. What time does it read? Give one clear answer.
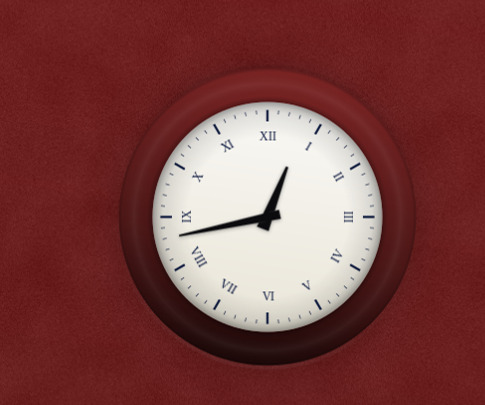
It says 12:43
